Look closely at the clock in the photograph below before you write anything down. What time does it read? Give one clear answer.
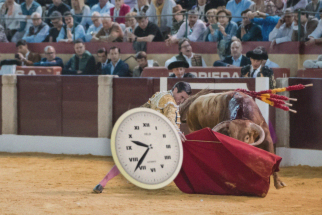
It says 9:37
